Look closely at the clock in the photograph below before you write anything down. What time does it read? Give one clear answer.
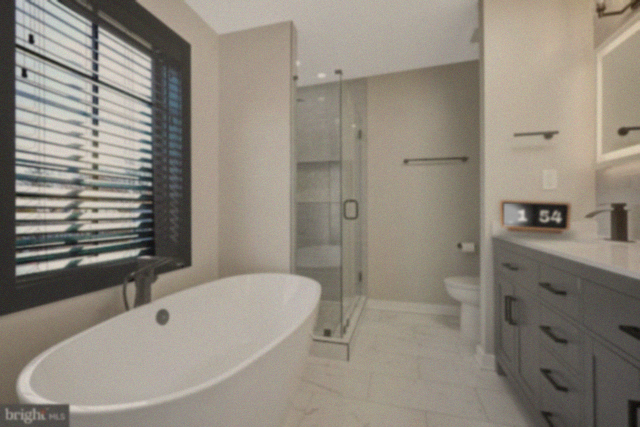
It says 1:54
